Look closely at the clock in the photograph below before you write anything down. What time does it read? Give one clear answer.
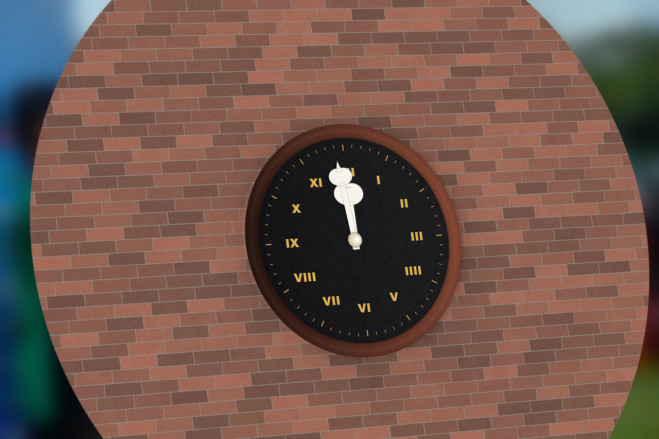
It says 11:59
